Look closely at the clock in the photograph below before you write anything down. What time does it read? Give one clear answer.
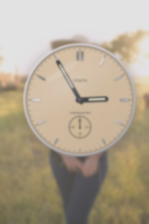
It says 2:55
